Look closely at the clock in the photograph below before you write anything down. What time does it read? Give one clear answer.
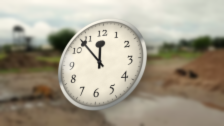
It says 11:53
